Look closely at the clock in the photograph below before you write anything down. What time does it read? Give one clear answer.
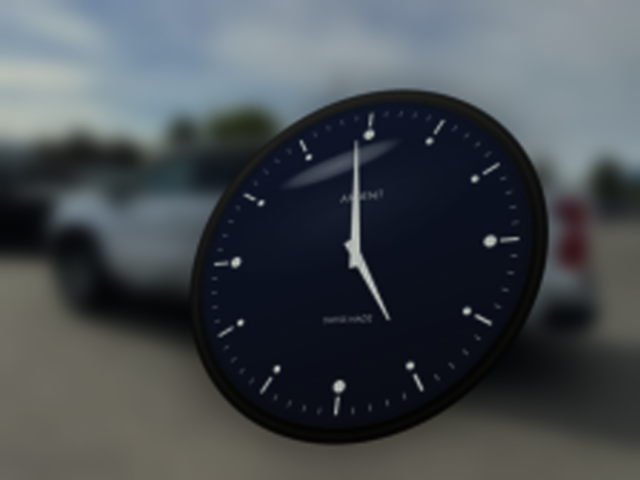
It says 4:59
